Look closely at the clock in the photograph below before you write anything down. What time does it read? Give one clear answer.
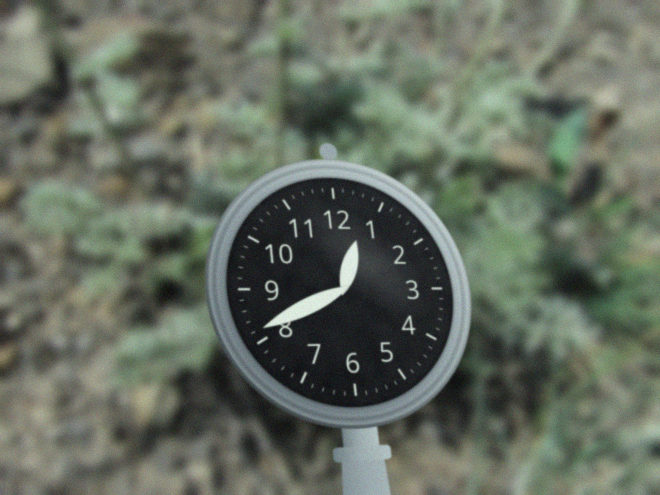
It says 12:41
